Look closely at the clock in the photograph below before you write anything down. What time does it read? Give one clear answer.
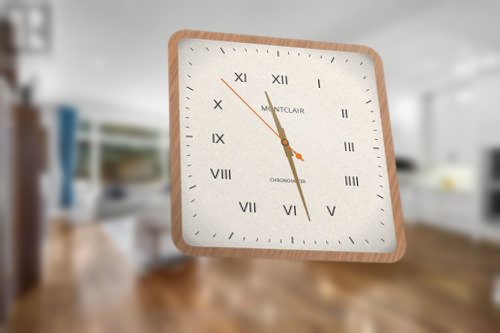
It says 11:27:53
